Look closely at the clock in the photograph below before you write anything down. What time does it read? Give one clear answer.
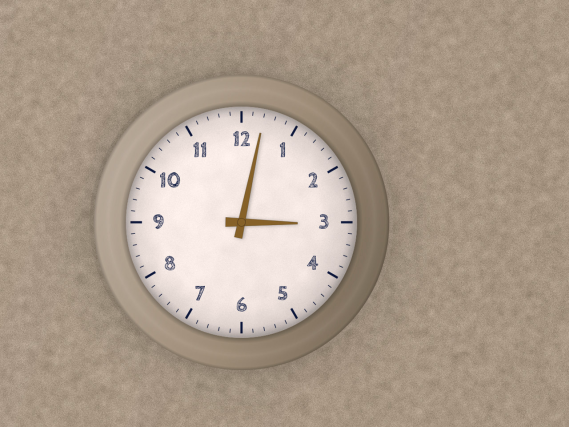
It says 3:02
